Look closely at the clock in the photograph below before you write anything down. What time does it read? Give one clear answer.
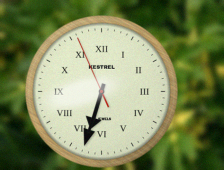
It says 6:32:56
